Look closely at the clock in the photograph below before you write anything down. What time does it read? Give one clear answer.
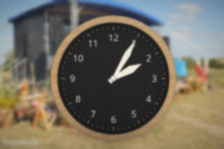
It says 2:05
